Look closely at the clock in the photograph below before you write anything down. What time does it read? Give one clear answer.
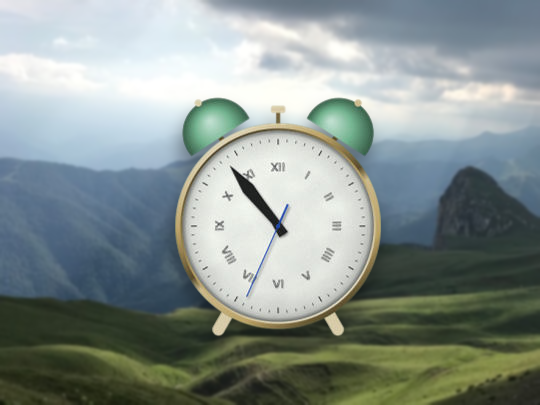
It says 10:53:34
